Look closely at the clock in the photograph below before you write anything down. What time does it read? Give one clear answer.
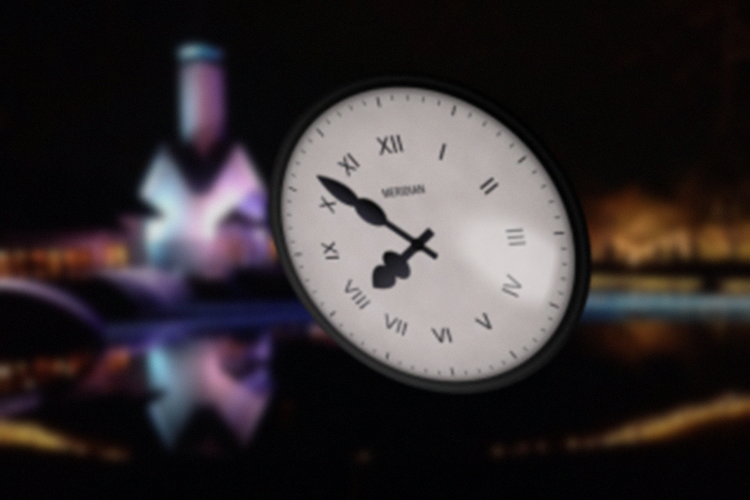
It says 7:52
